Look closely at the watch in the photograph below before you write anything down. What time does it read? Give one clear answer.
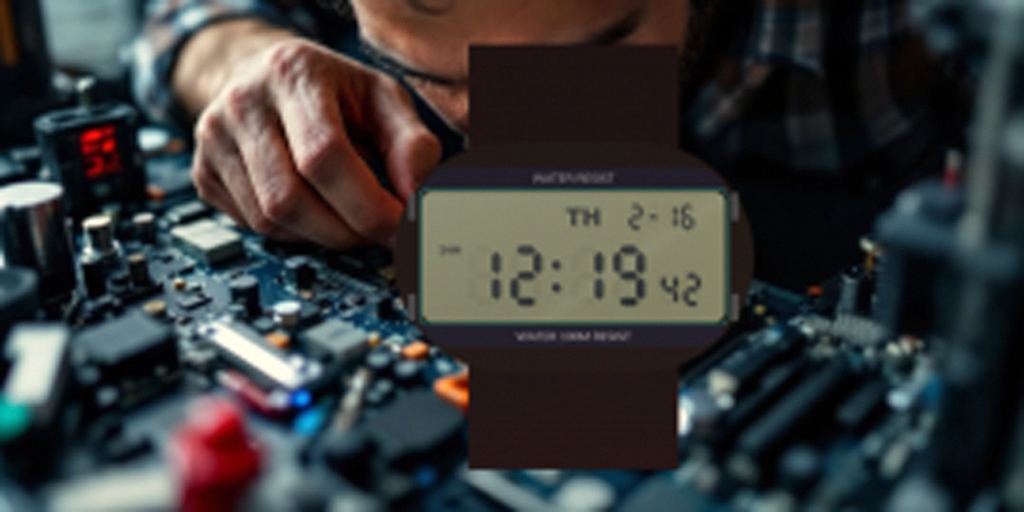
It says 12:19:42
